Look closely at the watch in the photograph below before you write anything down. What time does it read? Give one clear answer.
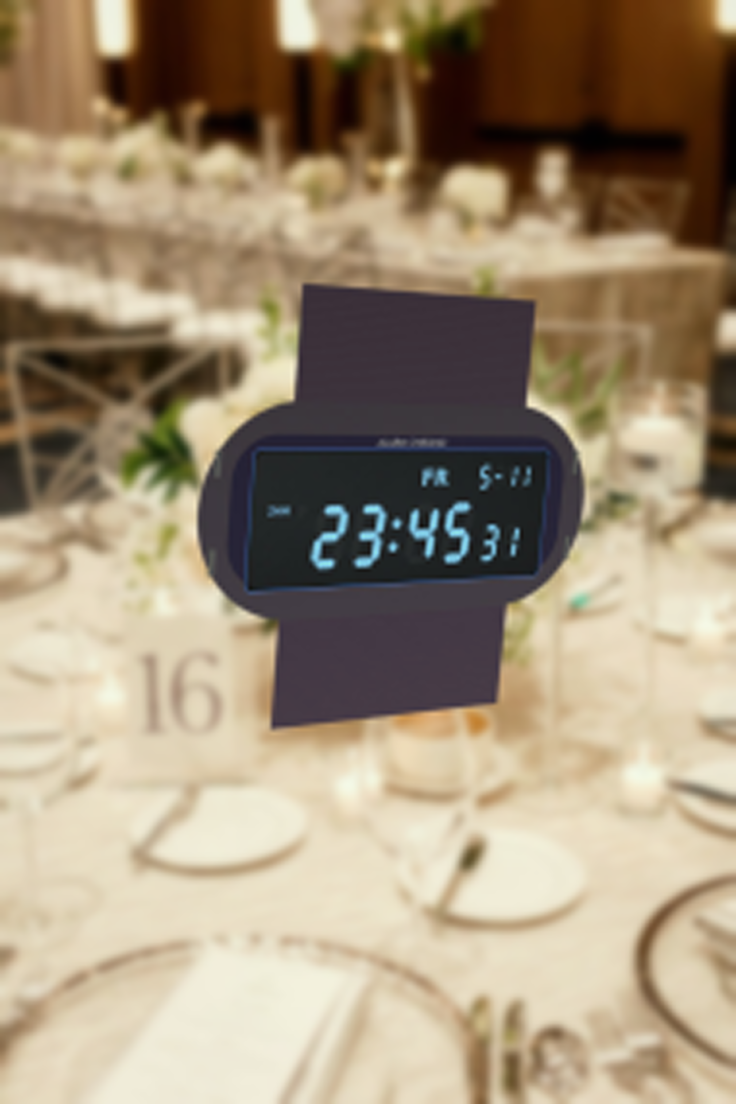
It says 23:45:31
